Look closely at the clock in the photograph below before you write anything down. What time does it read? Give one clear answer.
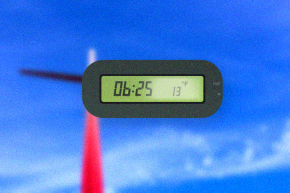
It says 6:25
